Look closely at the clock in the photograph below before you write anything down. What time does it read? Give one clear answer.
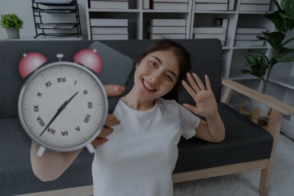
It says 1:37
